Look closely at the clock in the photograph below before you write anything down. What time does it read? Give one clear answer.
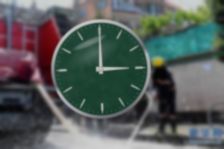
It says 3:00
